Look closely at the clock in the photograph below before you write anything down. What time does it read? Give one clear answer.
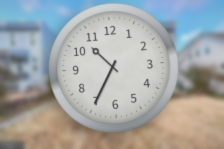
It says 10:35
